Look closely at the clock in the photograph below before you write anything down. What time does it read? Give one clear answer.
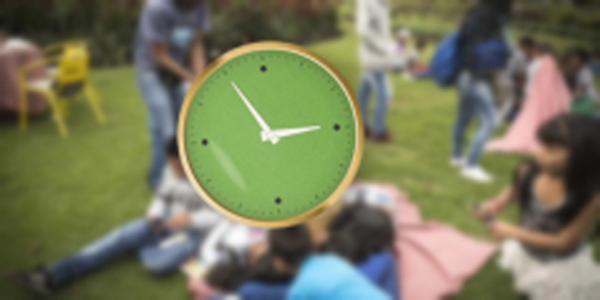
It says 2:55
